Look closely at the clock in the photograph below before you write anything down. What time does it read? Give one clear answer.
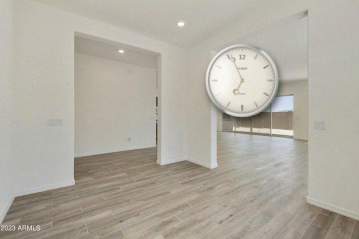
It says 6:56
